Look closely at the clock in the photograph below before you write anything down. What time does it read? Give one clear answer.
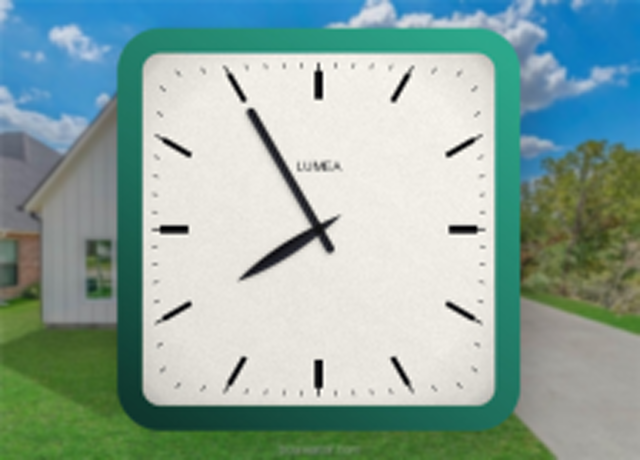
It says 7:55
